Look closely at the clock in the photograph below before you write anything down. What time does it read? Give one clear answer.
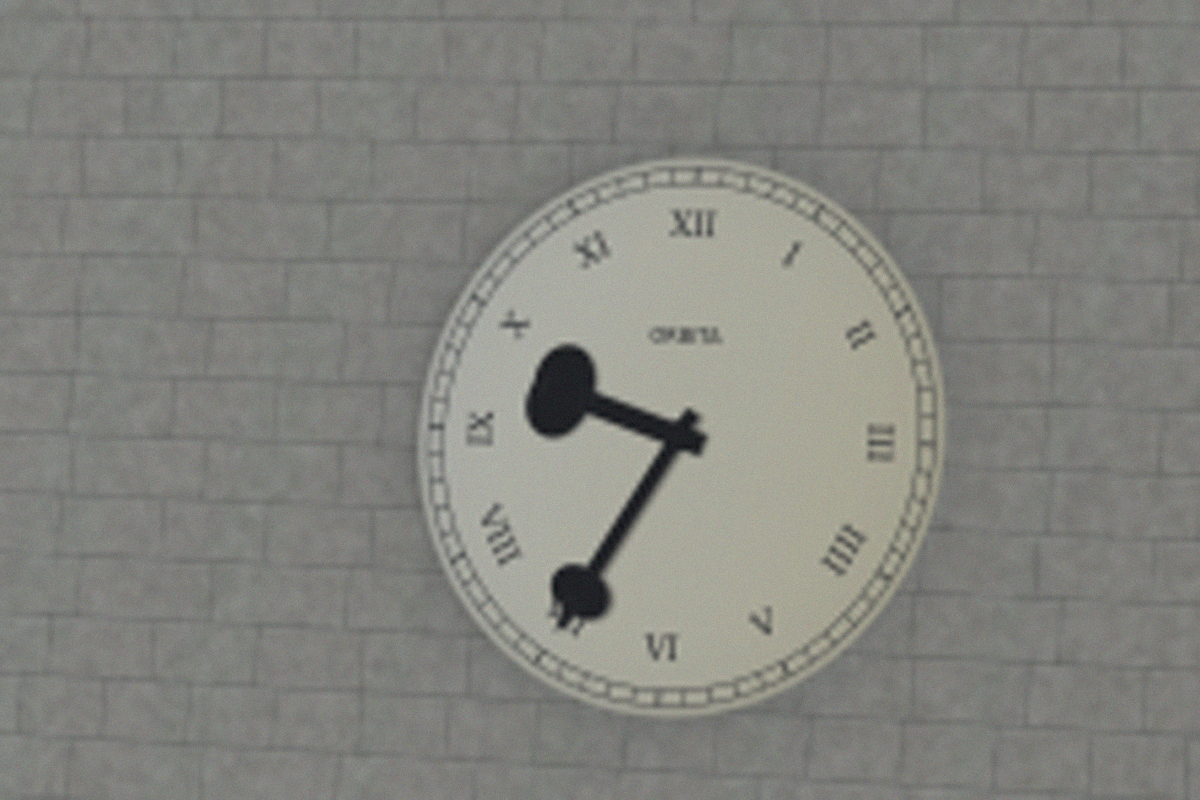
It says 9:35
